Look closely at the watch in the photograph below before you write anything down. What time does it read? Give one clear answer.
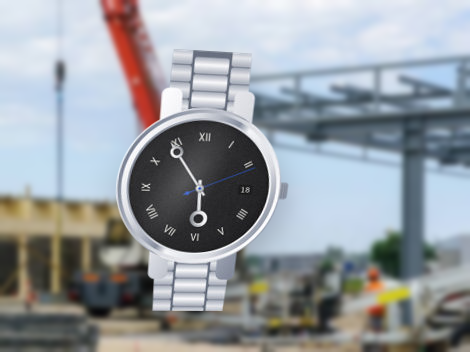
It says 5:54:11
